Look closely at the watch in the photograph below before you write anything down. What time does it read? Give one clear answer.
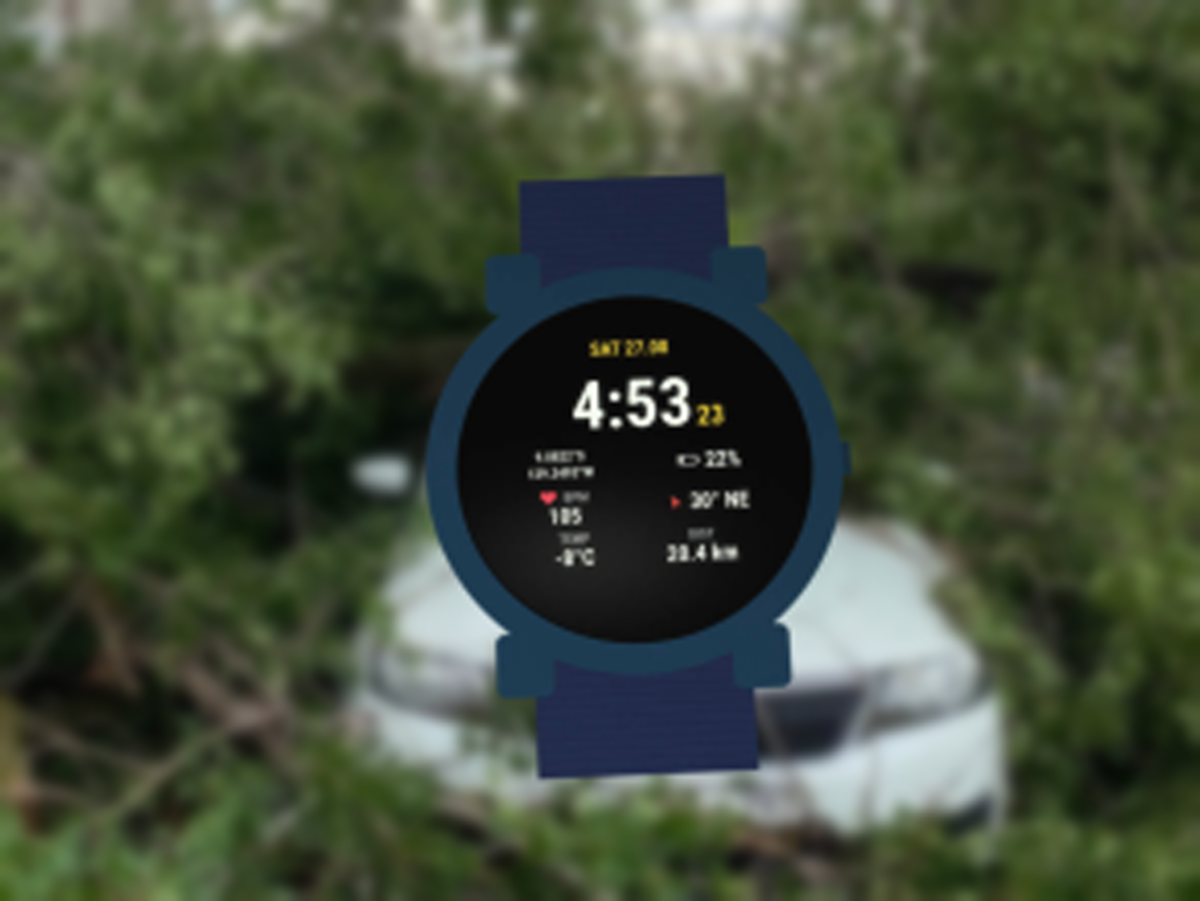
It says 4:53
